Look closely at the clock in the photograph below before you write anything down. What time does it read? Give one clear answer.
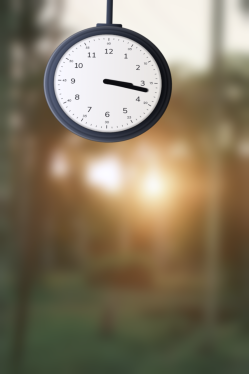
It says 3:17
